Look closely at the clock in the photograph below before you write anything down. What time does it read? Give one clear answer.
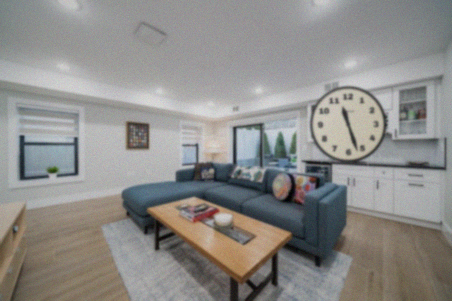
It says 11:27
